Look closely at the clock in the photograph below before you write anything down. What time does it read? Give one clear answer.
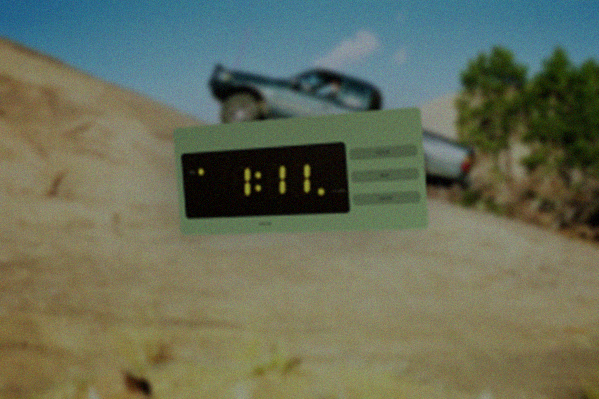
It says 1:11
